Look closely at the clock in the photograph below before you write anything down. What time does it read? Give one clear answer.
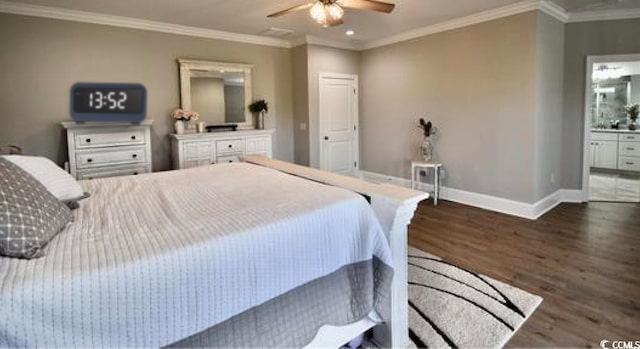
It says 13:52
